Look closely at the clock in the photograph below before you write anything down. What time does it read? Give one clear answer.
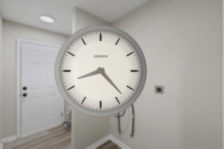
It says 8:23
